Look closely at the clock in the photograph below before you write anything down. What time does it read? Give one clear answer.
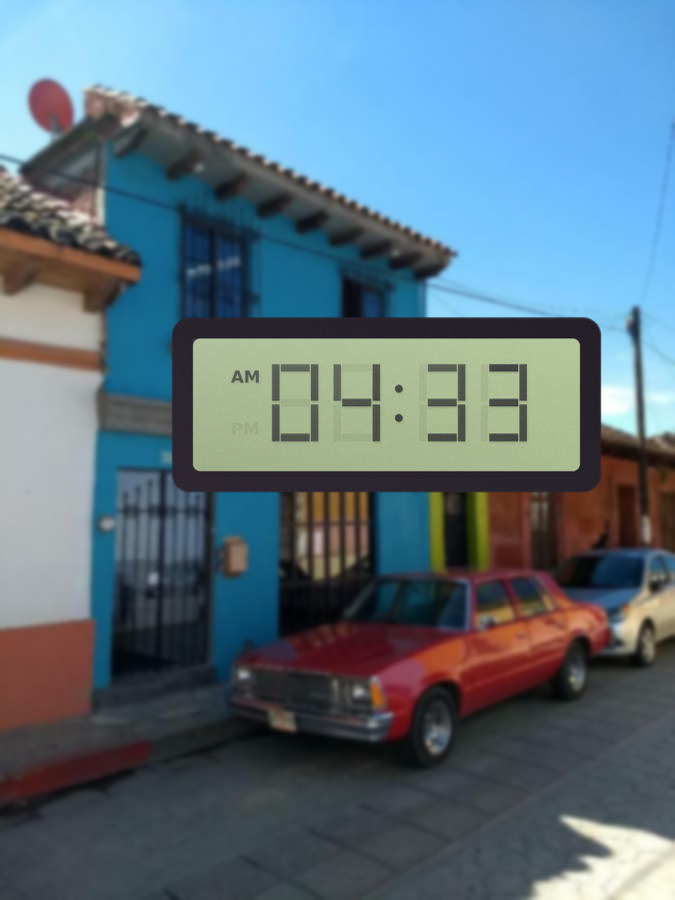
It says 4:33
